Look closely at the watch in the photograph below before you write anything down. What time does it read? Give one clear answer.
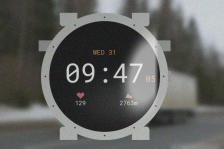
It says 9:47:05
